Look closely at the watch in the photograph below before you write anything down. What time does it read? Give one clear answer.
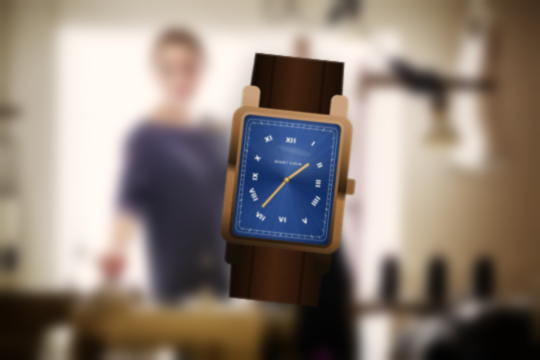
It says 1:36
